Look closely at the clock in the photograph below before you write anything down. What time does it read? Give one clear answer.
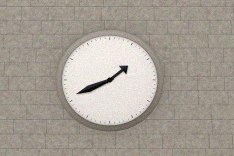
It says 1:41
